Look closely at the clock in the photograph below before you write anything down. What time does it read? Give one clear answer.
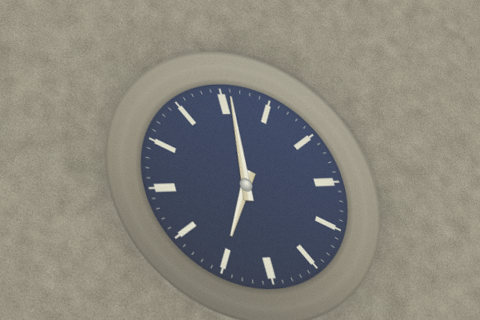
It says 7:01
